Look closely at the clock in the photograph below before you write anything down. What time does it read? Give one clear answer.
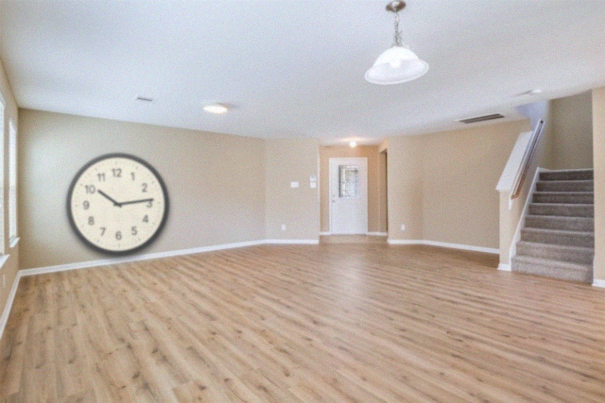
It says 10:14
